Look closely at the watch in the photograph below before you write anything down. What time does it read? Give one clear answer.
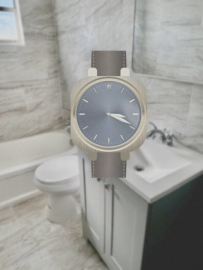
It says 3:19
